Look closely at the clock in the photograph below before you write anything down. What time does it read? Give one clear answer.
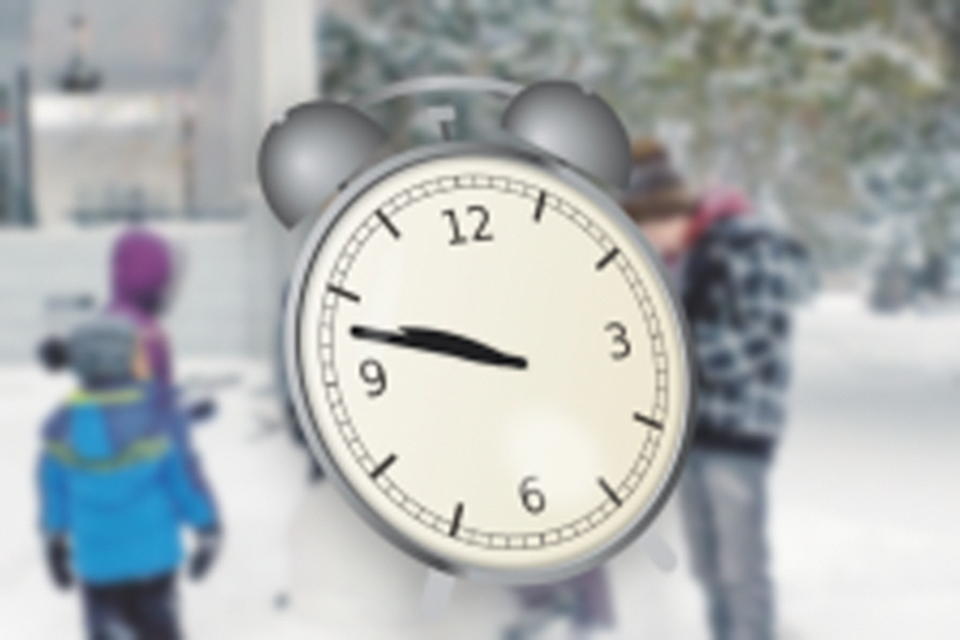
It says 9:48
